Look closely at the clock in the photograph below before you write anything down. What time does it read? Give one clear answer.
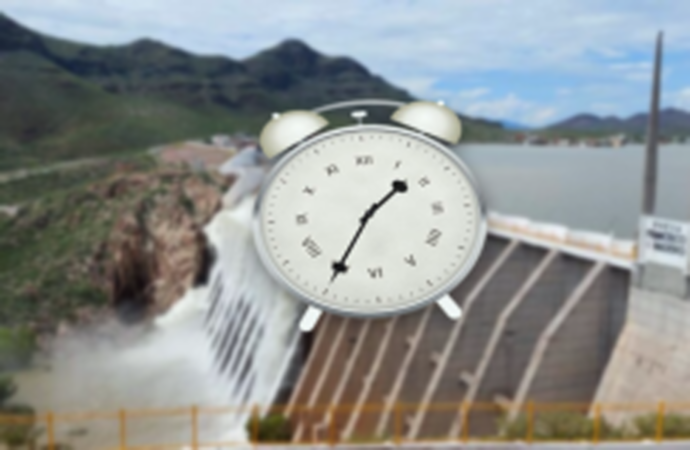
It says 1:35
